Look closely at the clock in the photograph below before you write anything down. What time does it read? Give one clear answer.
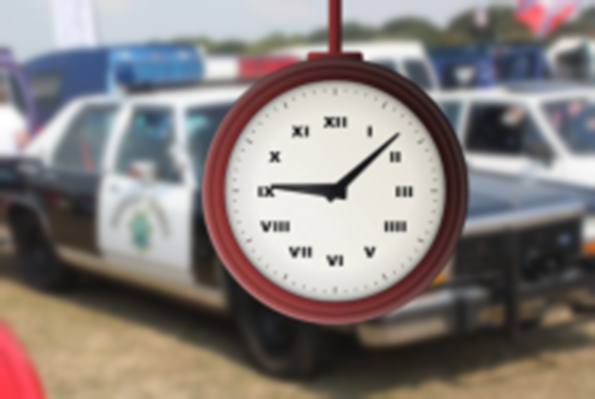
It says 9:08
